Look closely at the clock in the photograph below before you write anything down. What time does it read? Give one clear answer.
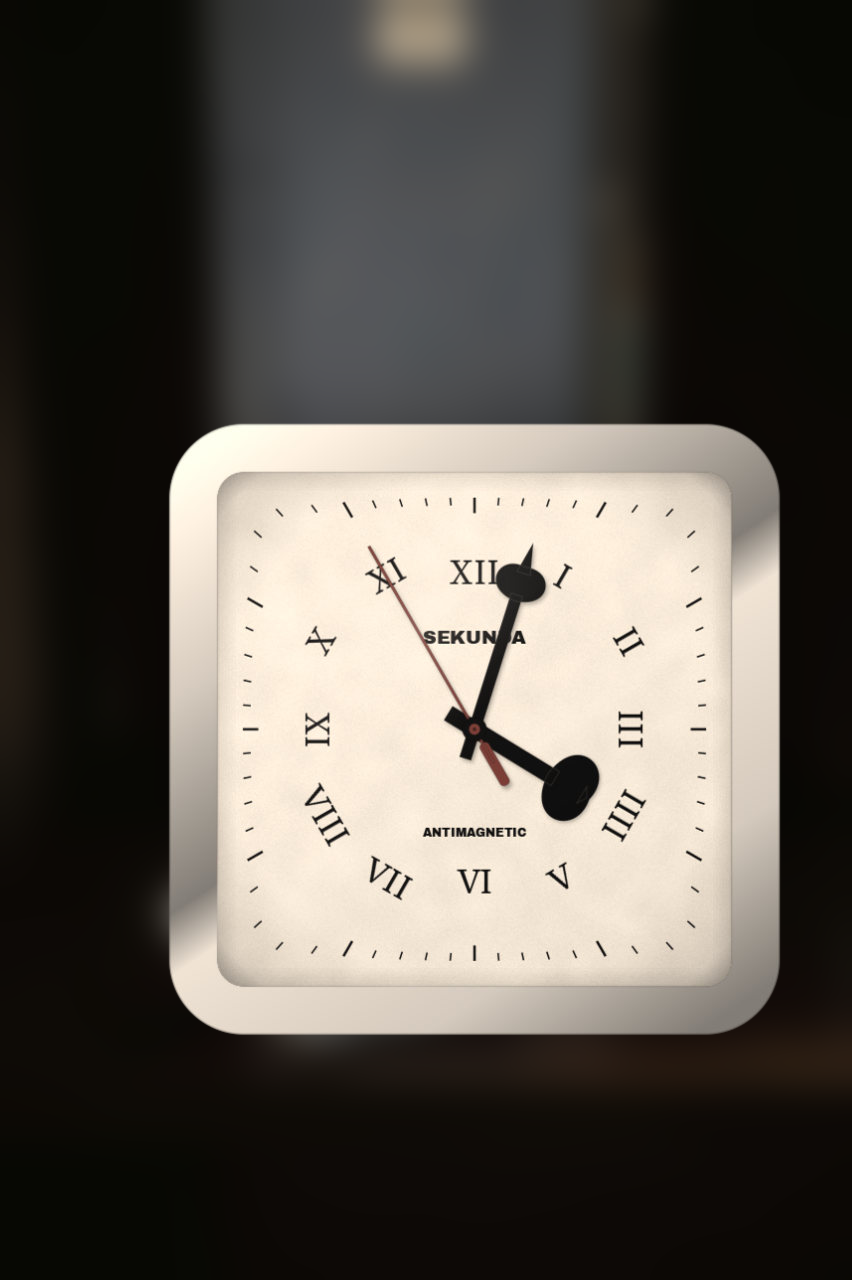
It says 4:02:55
